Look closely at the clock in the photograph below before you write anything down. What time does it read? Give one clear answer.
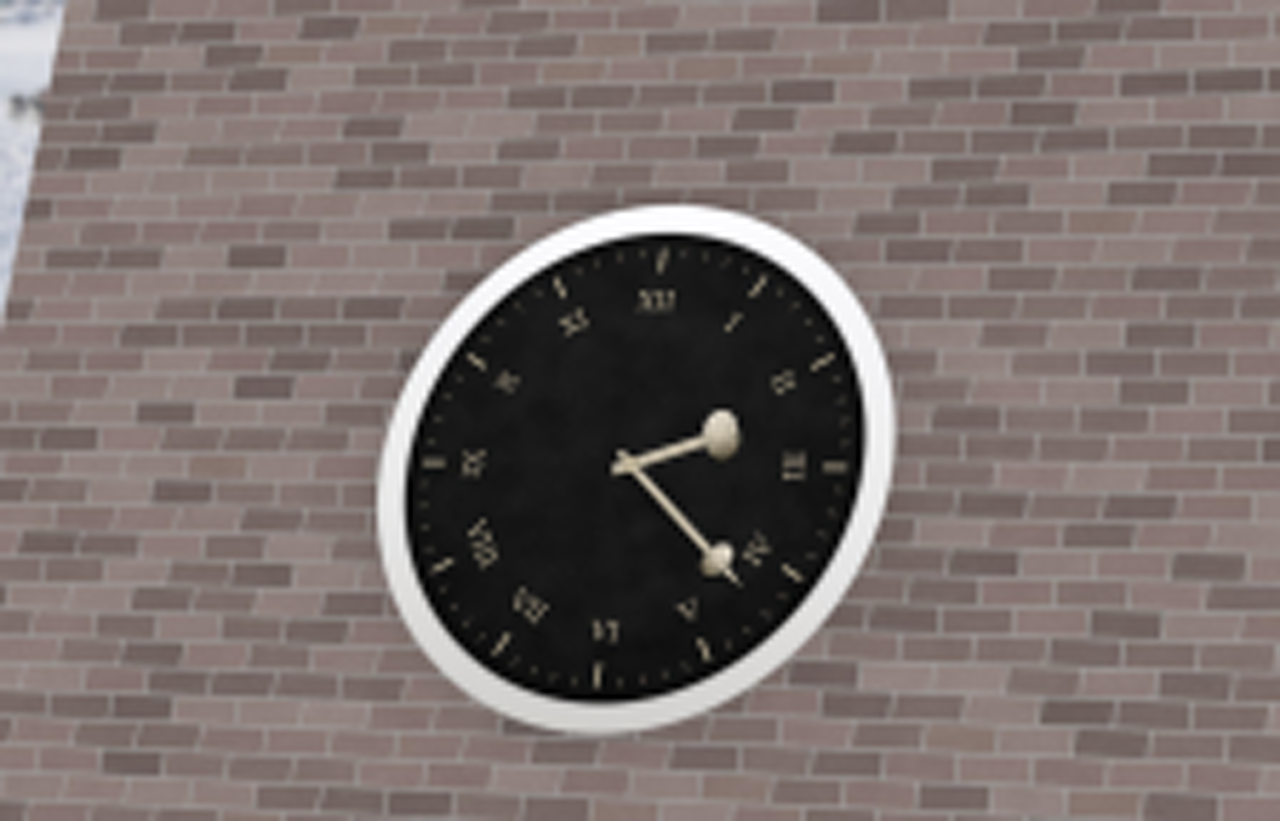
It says 2:22
